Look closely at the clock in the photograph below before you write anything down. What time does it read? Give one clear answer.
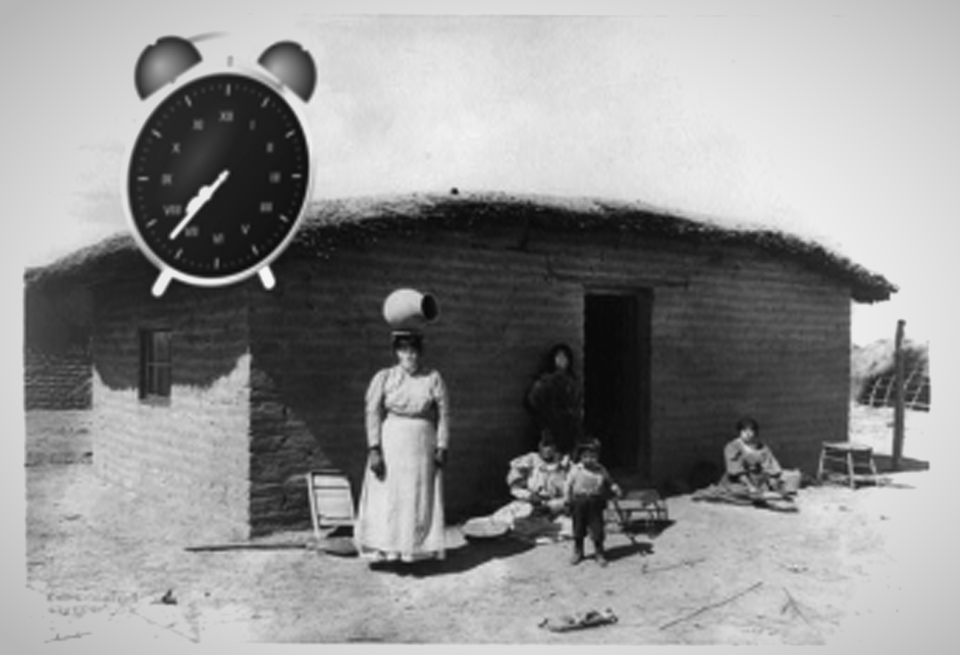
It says 7:37
